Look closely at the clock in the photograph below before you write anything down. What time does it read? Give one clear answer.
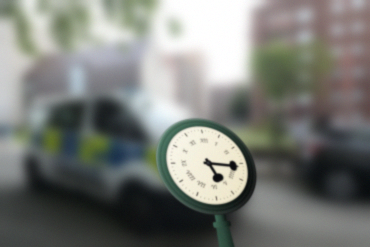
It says 5:16
